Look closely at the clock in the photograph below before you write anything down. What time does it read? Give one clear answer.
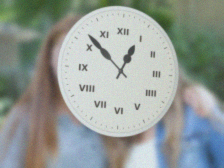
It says 12:52
